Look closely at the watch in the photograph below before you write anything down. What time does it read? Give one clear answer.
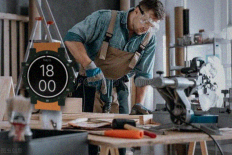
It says 18:00
